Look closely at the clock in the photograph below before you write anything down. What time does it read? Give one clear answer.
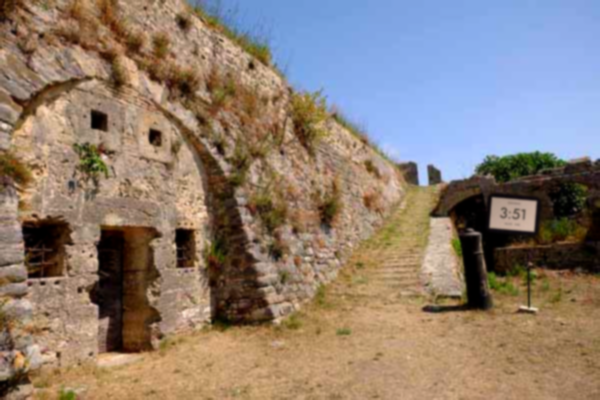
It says 3:51
